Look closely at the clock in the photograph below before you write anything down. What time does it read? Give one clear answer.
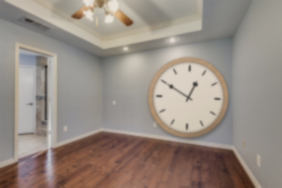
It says 12:50
